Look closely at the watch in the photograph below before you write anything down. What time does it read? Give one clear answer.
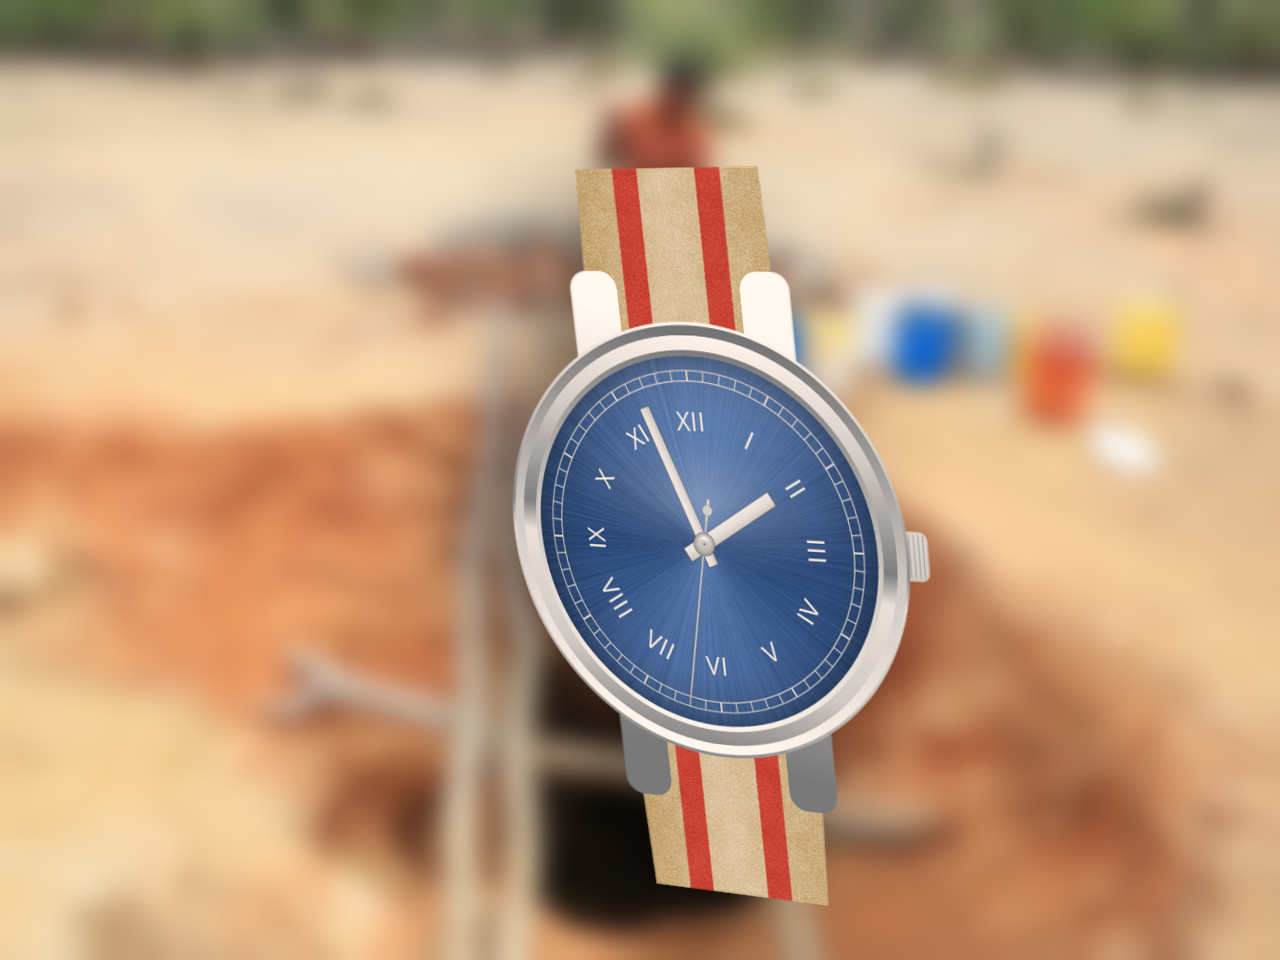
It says 1:56:32
